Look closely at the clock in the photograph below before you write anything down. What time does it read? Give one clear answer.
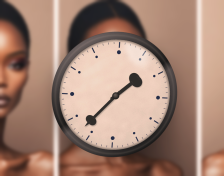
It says 1:37
